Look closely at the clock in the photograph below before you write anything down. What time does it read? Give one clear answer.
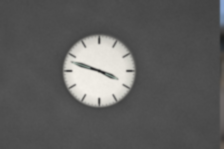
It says 3:48
